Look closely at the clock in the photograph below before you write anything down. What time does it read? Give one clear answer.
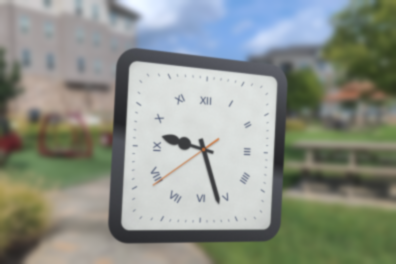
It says 9:26:39
